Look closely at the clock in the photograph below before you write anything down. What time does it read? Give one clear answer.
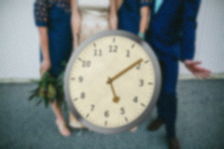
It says 5:09
